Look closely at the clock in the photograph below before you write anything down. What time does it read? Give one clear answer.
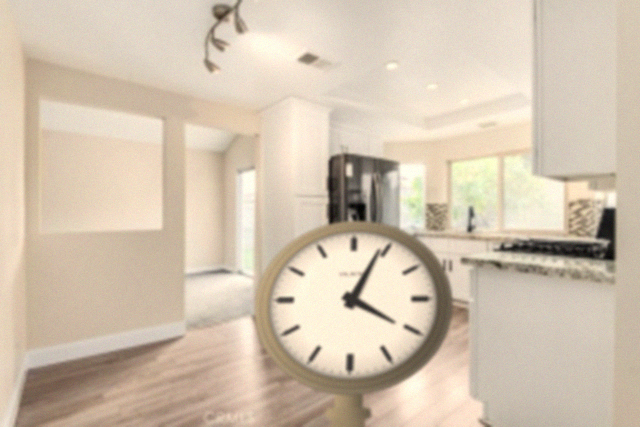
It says 4:04
